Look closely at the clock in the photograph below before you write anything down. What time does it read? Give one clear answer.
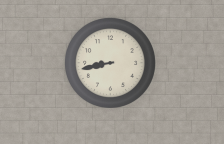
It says 8:43
